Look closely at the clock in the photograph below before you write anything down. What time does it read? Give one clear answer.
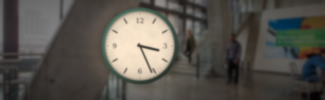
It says 3:26
